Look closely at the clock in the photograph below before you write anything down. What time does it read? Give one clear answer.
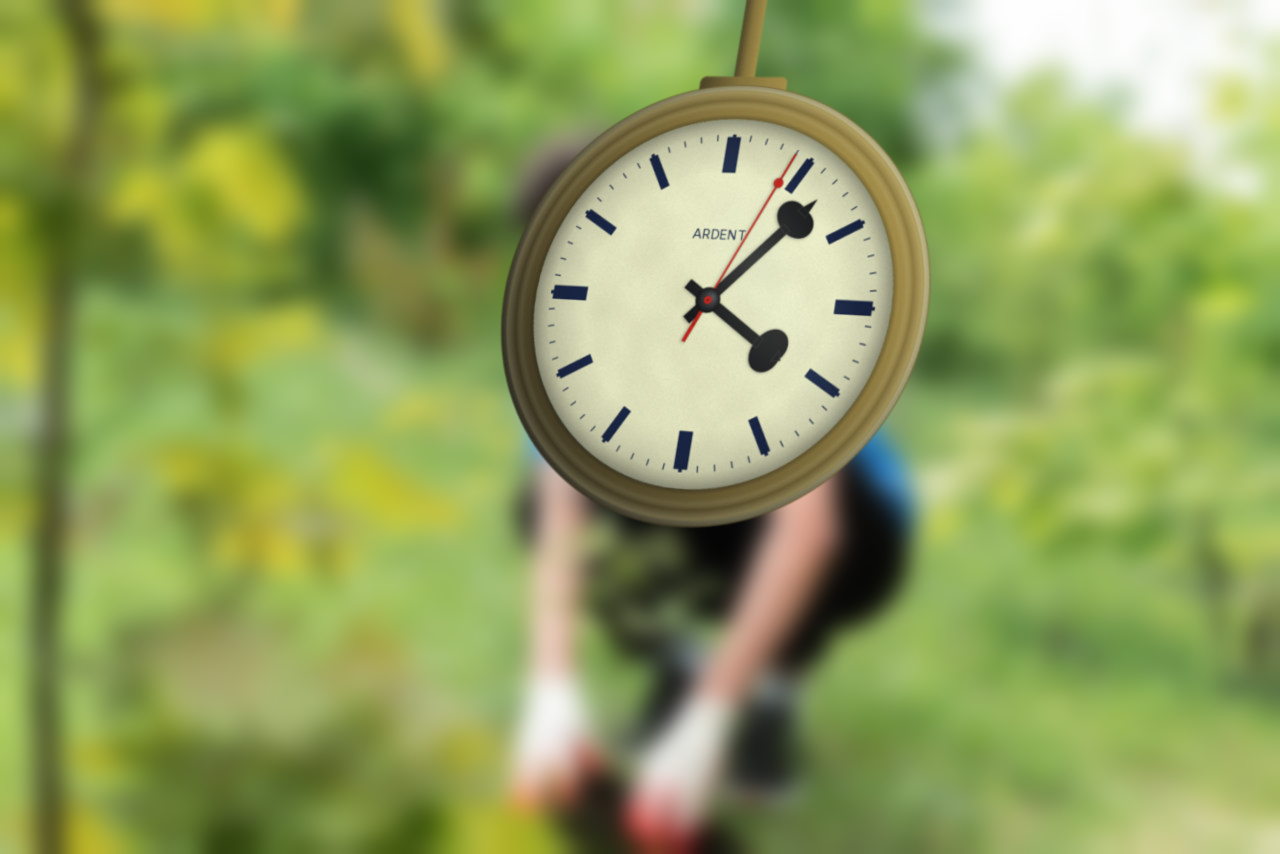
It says 4:07:04
